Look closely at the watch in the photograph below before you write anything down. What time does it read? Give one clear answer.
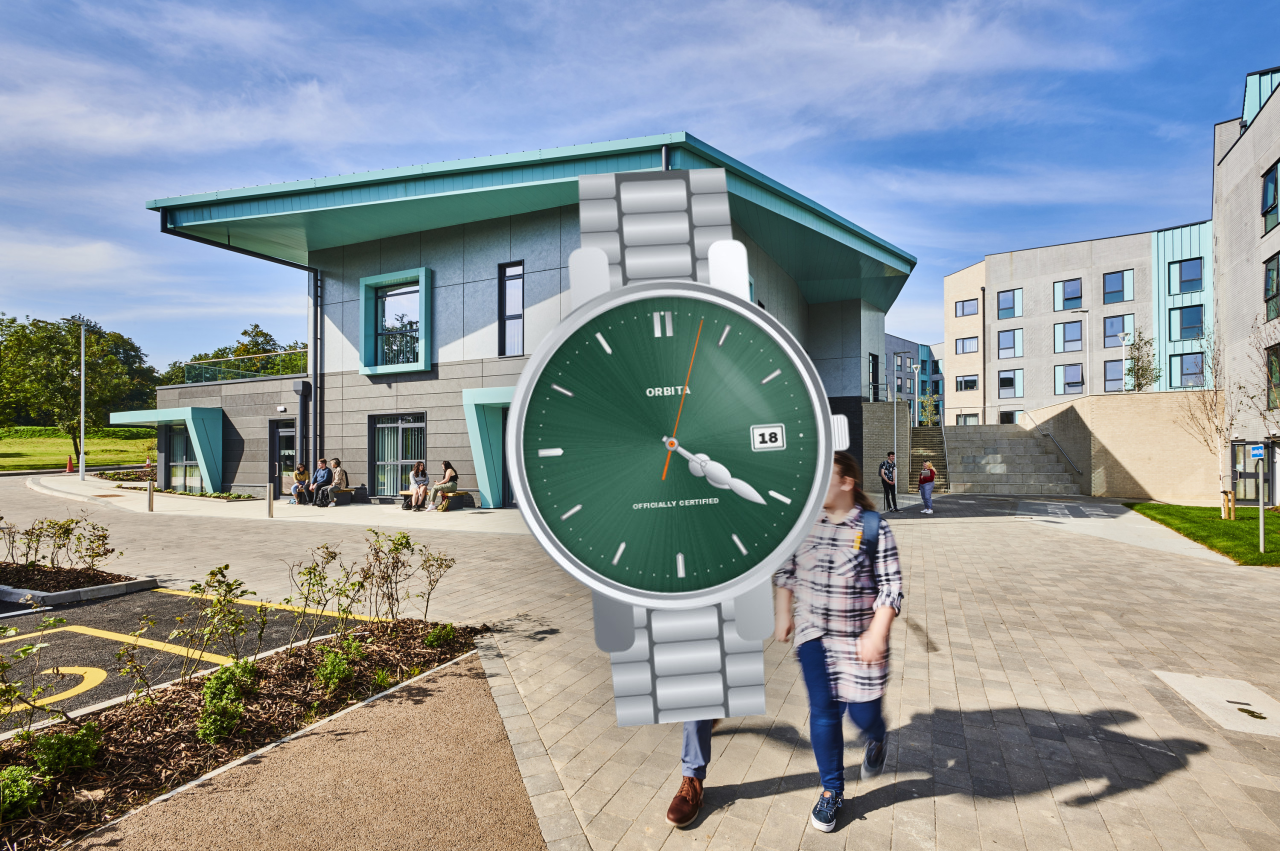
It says 4:21:03
